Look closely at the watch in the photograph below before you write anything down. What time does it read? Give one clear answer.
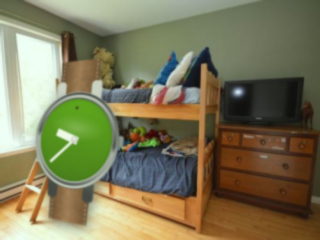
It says 9:38
